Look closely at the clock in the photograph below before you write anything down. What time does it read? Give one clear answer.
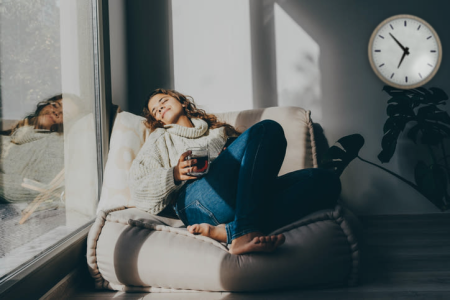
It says 6:53
